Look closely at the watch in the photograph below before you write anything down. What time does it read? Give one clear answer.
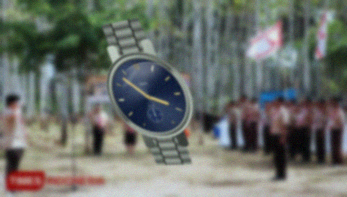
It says 3:53
